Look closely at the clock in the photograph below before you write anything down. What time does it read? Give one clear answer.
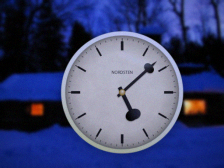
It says 5:08
